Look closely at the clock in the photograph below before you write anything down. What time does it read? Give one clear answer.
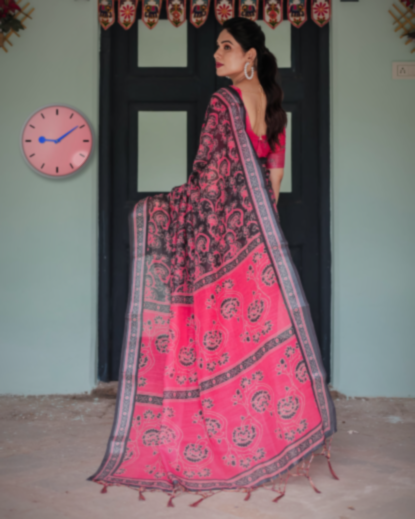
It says 9:09
